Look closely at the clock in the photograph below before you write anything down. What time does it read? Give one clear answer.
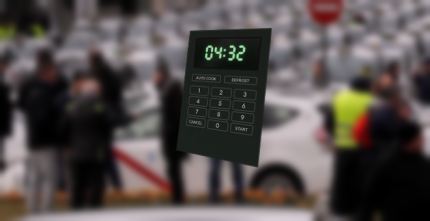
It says 4:32
